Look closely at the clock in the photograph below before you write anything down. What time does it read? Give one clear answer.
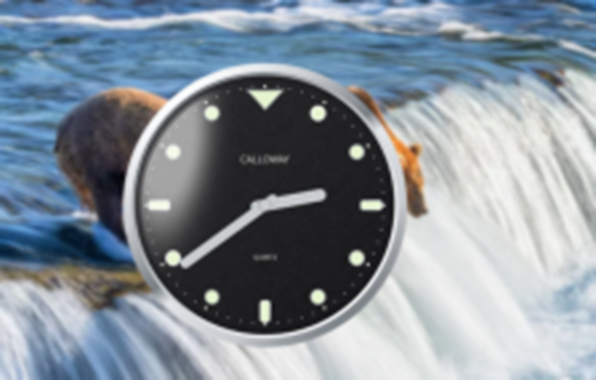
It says 2:39
